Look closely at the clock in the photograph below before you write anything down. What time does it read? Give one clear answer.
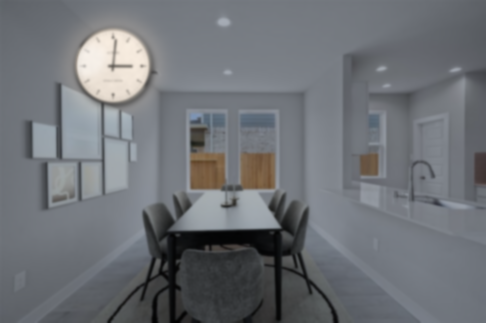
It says 3:01
